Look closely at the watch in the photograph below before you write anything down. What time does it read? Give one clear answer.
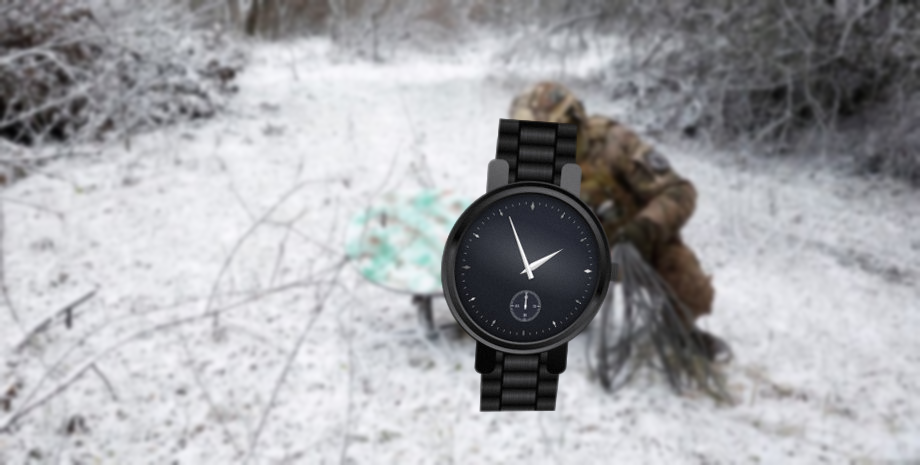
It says 1:56
